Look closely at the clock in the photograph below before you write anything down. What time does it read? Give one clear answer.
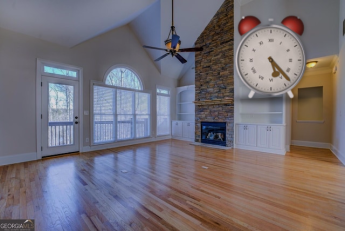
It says 5:23
